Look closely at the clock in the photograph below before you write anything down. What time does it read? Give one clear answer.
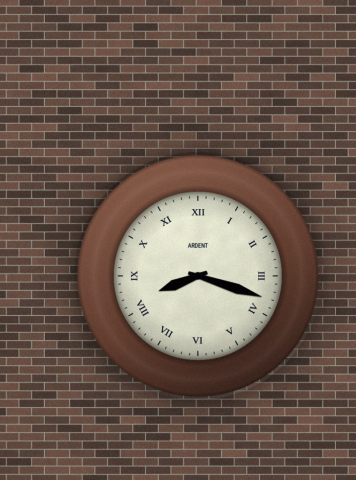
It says 8:18
